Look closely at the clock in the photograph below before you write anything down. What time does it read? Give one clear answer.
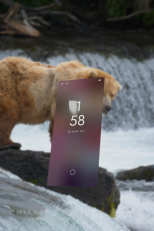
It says 1:58
